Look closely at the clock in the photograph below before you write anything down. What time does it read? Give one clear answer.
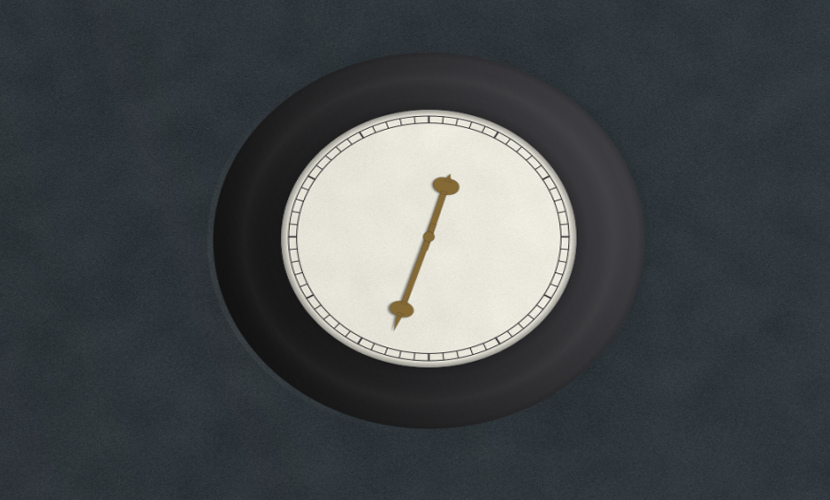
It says 12:33
